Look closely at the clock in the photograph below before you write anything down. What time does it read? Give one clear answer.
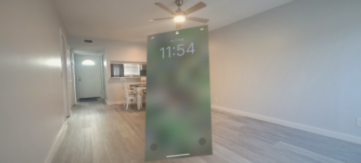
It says 11:54
